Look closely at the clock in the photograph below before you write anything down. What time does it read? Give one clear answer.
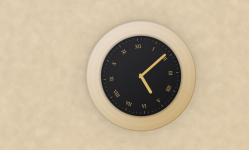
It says 5:09
